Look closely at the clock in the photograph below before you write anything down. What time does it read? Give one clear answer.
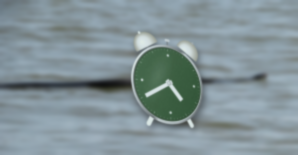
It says 4:40
